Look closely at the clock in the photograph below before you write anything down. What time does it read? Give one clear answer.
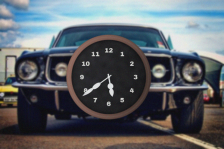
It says 5:39
